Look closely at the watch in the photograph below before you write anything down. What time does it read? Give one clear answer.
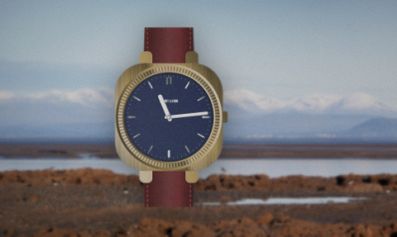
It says 11:14
